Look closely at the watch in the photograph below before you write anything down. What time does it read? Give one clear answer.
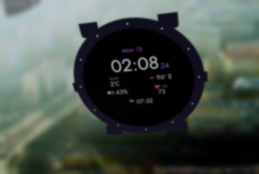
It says 2:08
